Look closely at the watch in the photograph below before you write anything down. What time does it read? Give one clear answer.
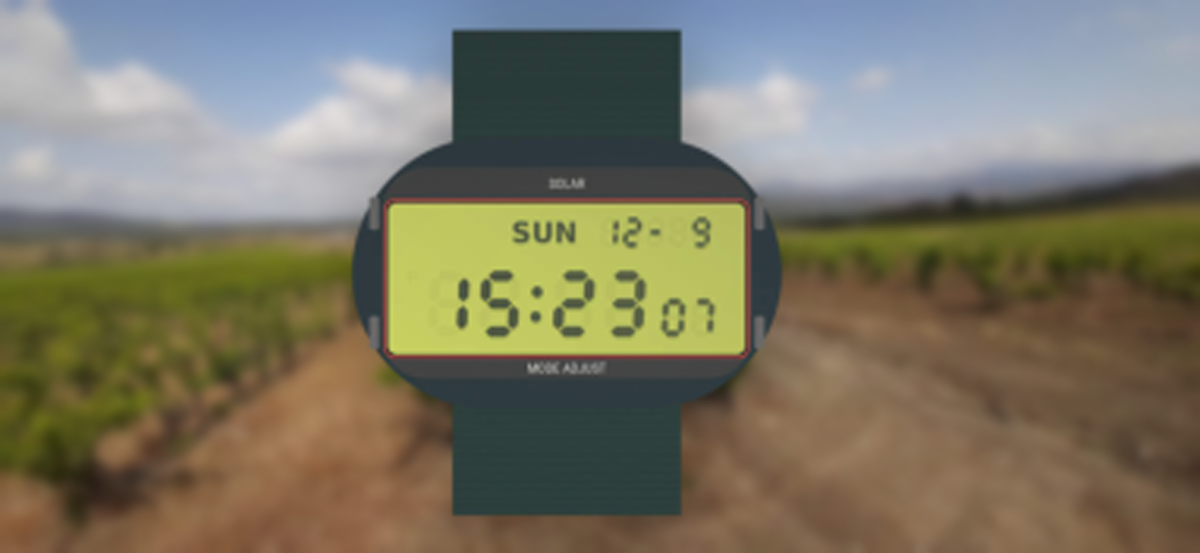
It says 15:23:07
